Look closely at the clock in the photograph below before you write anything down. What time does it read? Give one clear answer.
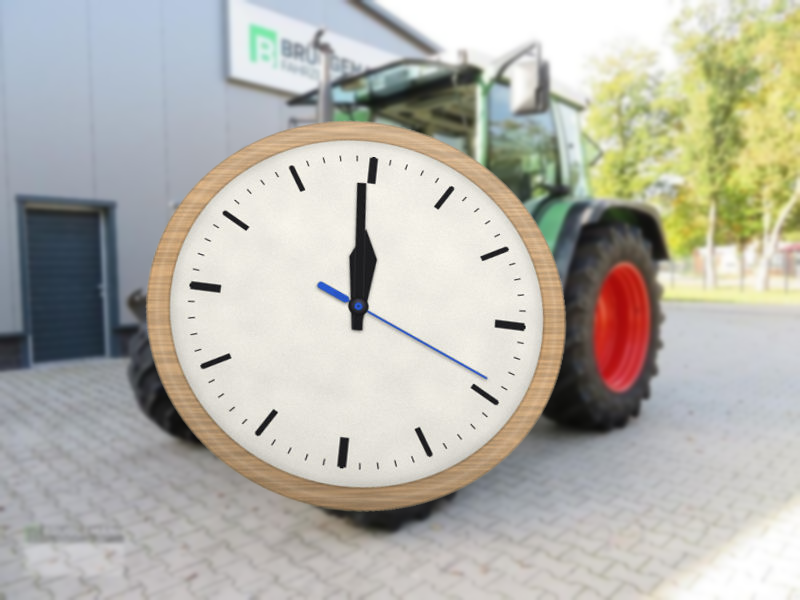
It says 11:59:19
